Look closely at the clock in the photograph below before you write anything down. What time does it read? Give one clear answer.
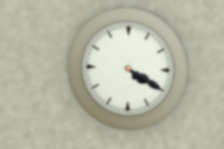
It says 4:20
